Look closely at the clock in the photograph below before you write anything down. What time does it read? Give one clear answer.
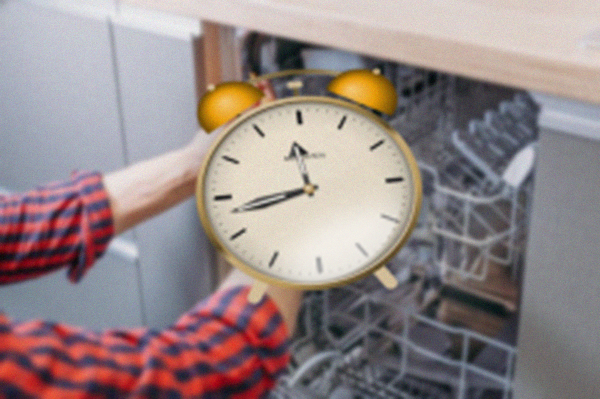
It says 11:43
